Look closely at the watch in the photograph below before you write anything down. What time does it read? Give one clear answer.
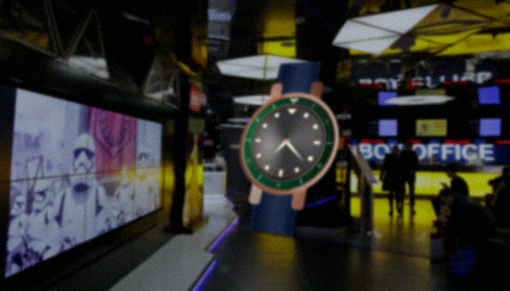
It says 7:22
